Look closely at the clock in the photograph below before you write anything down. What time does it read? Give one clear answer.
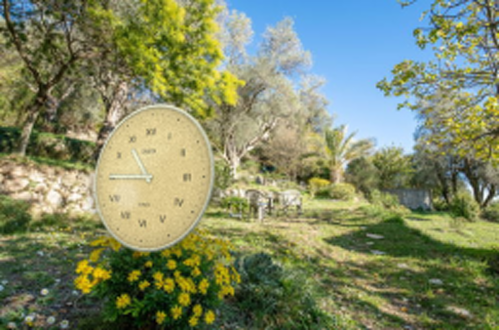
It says 10:45
